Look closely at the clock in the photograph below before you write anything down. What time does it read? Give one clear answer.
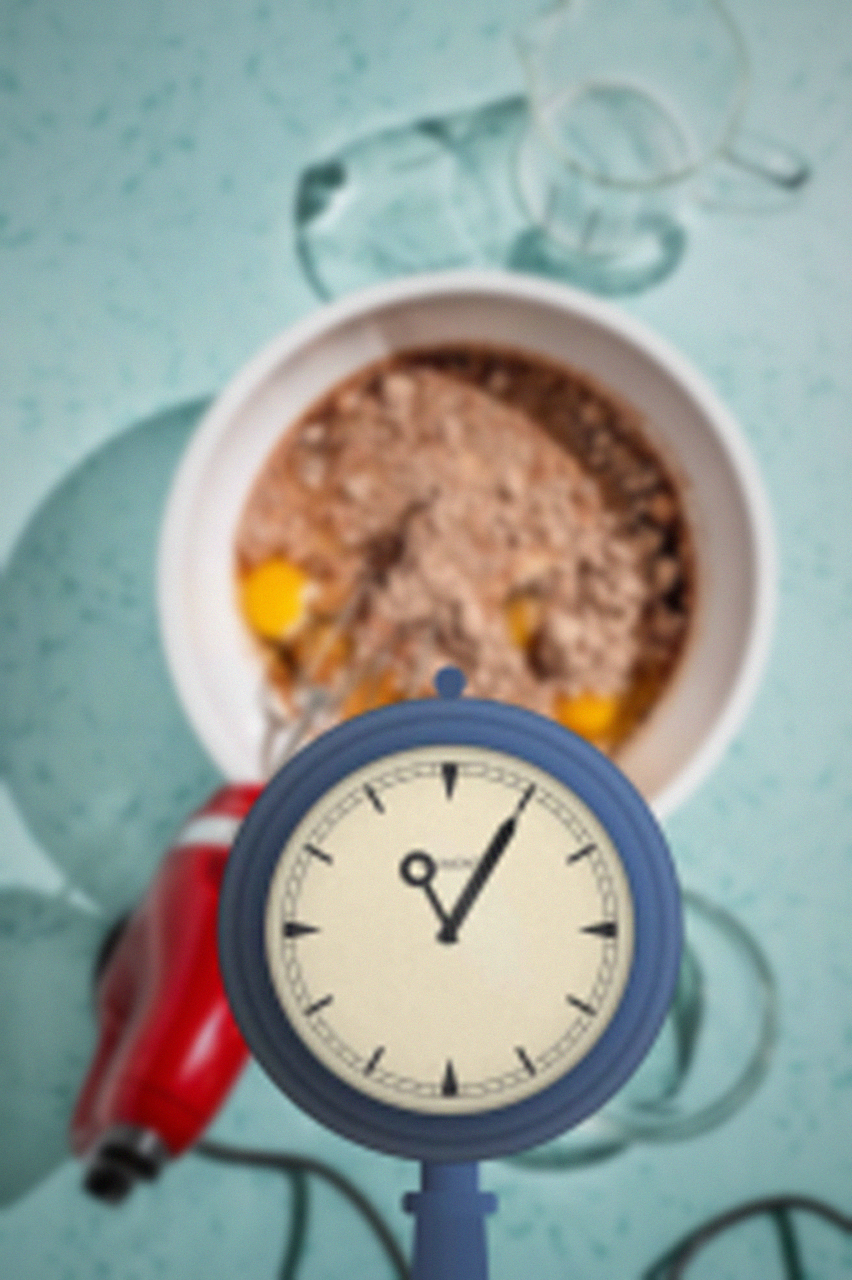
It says 11:05
